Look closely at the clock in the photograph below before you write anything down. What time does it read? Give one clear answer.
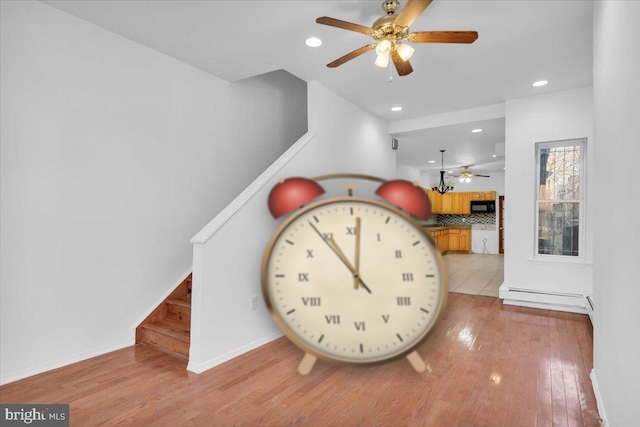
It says 11:00:54
